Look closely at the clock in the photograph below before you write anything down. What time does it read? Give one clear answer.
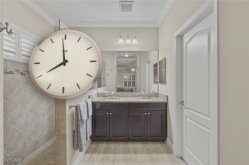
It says 7:59
